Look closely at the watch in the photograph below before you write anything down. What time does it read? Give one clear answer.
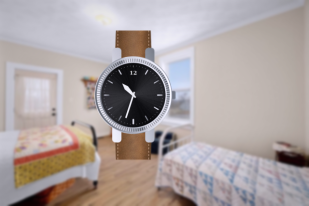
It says 10:33
